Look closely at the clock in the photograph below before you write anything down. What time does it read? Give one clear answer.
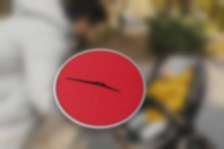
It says 3:47
